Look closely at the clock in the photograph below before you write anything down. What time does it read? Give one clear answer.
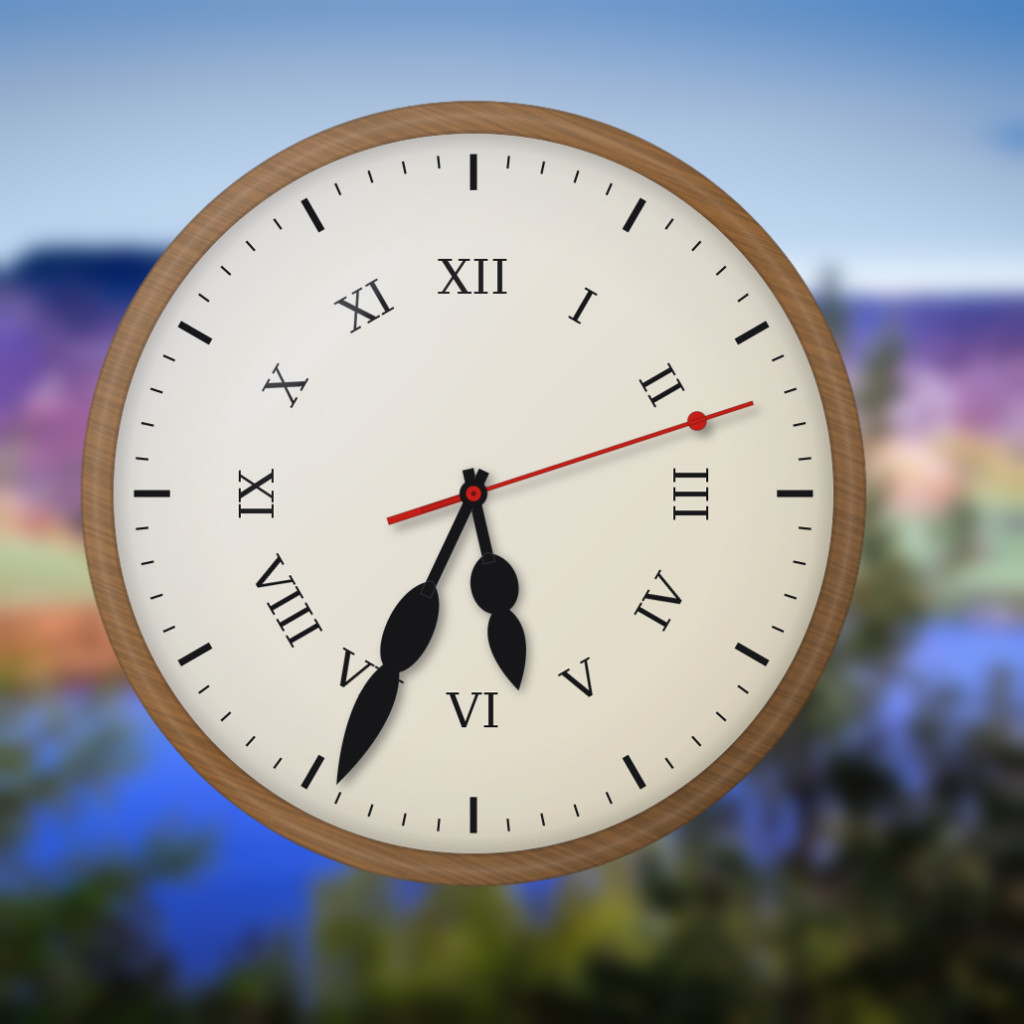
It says 5:34:12
